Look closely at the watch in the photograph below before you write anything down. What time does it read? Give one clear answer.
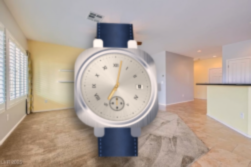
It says 7:02
